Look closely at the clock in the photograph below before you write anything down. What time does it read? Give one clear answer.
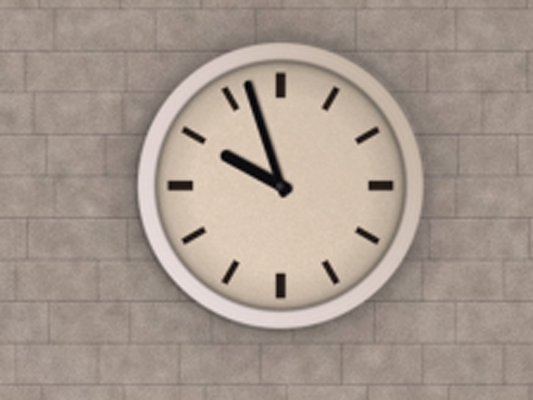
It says 9:57
